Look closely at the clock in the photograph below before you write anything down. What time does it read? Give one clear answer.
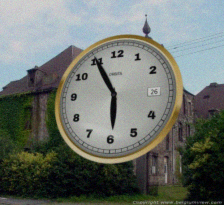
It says 5:55
